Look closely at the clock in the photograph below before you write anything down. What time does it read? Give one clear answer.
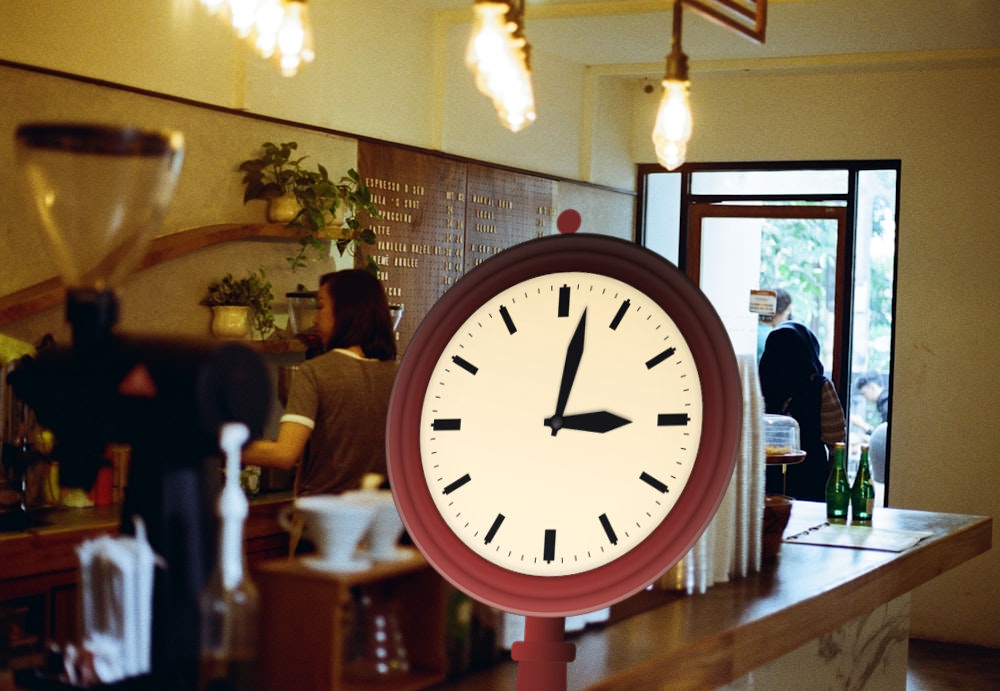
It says 3:02
